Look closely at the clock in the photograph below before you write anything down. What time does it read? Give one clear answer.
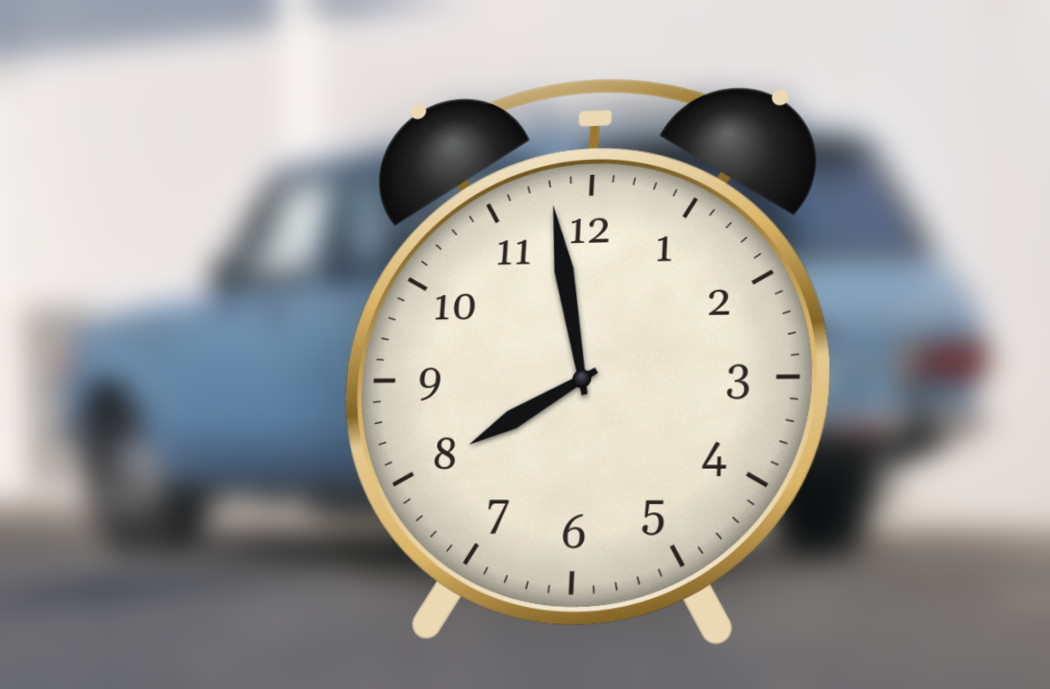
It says 7:58
